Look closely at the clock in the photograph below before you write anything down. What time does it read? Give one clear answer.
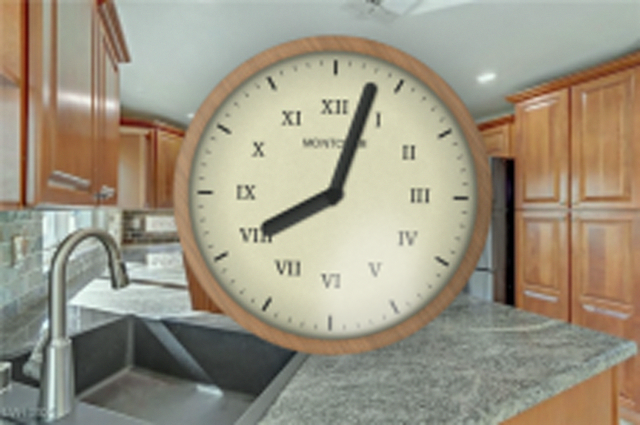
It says 8:03
